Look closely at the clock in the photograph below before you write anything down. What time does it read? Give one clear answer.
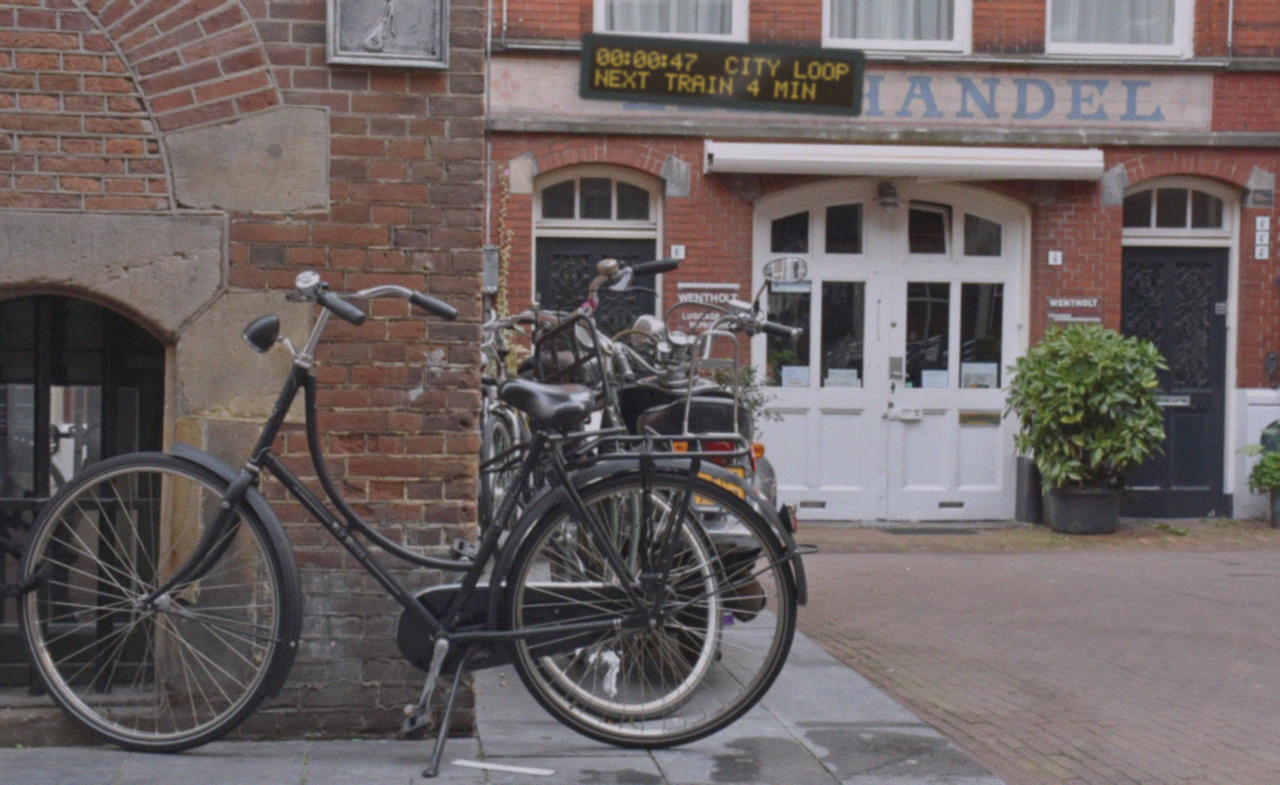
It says 0:00:47
